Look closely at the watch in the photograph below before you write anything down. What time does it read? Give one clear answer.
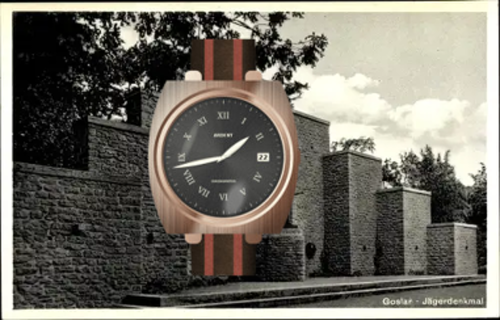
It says 1:43
